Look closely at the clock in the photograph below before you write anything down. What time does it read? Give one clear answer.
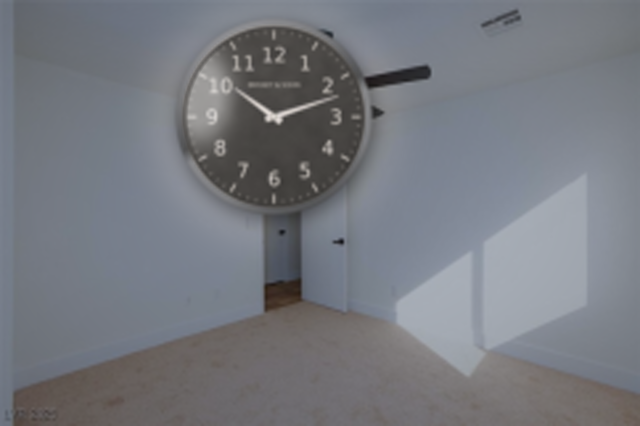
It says 10:12
